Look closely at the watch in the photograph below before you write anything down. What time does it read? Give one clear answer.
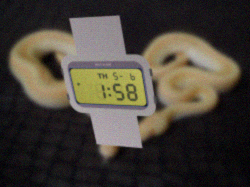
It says 1:58
